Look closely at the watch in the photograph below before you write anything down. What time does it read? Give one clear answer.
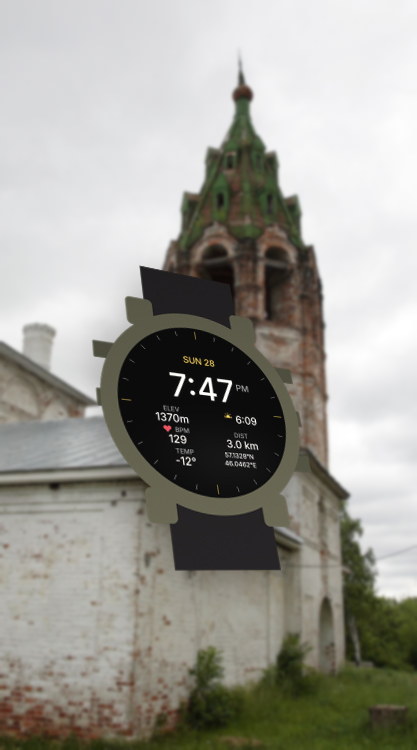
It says 7:47
